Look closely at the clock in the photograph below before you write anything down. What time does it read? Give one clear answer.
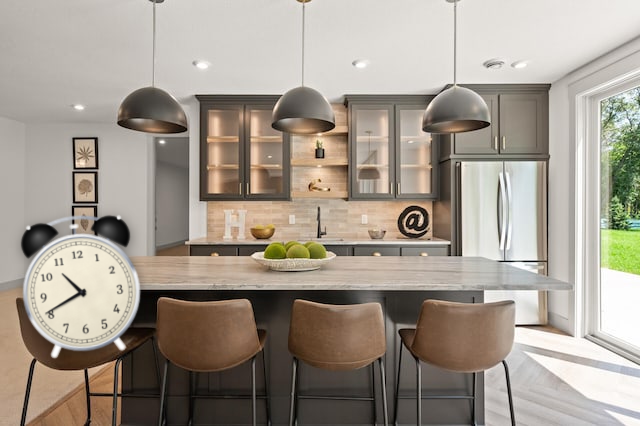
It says 10:41
